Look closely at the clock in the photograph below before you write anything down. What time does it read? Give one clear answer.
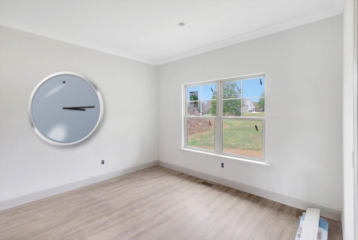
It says 3:15
